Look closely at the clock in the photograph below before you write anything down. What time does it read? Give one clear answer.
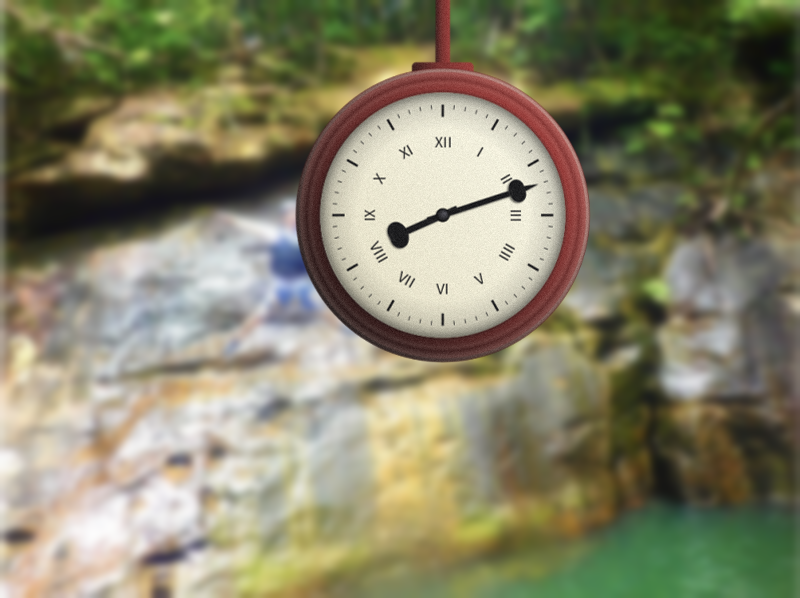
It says 8:12
